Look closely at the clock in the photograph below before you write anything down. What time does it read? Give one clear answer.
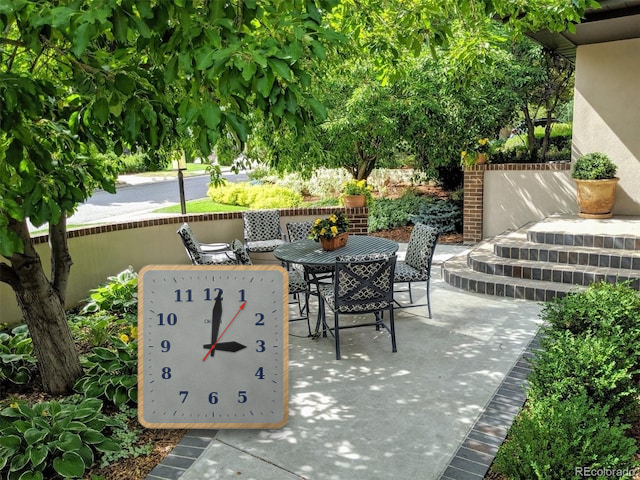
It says 3:01:06
